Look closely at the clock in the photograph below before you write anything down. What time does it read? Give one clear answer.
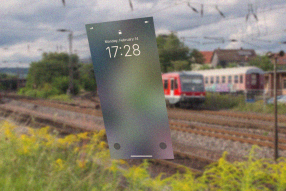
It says 17:28
